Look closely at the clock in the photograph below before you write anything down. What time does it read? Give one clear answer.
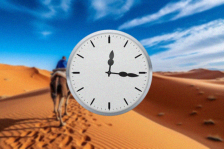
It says 12:16
